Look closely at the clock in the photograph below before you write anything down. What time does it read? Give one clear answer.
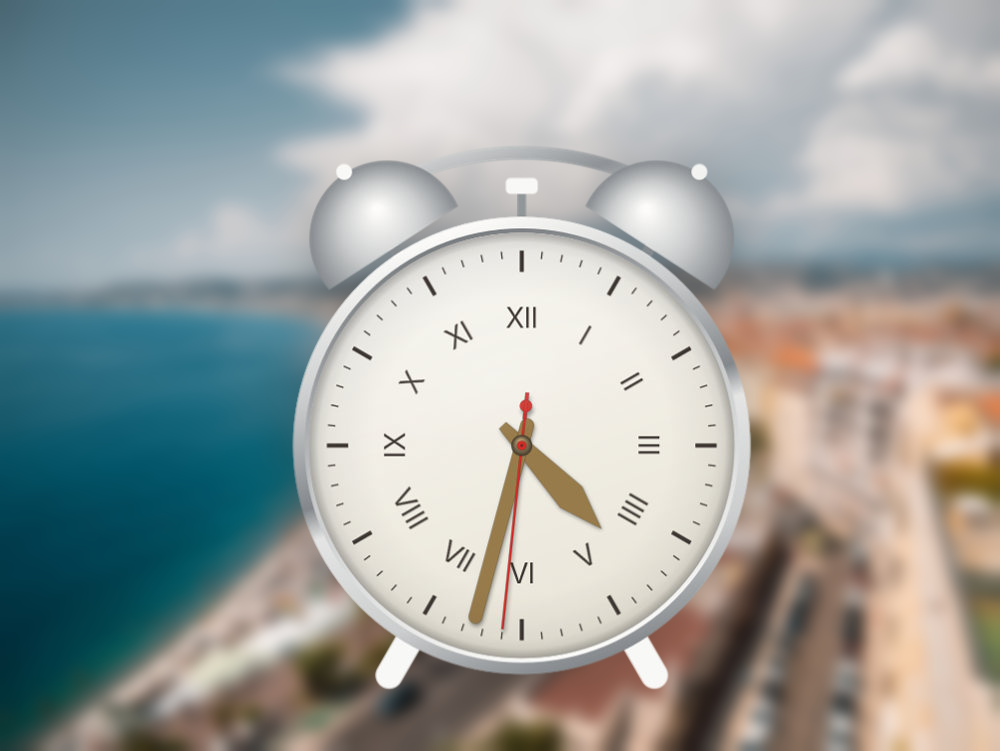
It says 4:32:31
